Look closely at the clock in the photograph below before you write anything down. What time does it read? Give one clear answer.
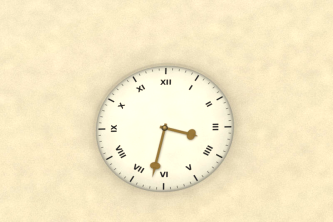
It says 3:32
